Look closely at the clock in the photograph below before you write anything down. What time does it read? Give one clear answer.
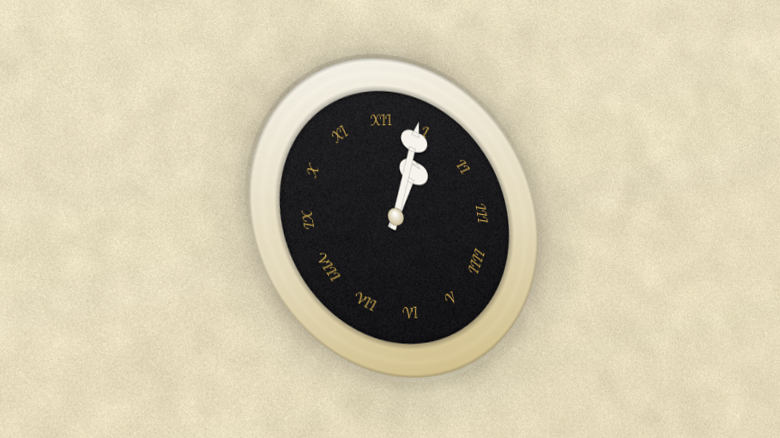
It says 1:04
